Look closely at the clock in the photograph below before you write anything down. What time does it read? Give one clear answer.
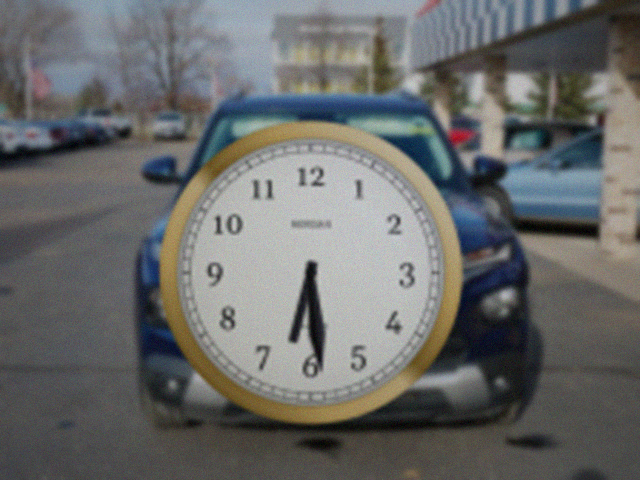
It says 6:29
